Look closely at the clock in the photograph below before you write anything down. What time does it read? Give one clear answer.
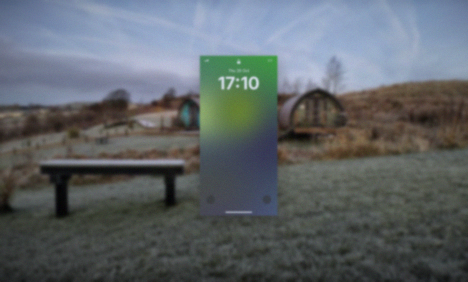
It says 17:10
